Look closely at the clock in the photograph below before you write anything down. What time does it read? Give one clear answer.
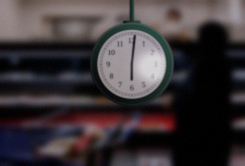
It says 6:01
